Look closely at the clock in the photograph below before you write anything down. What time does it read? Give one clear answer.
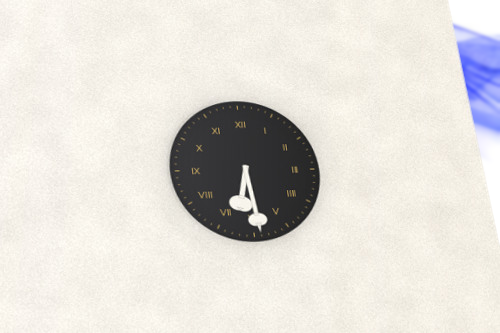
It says 6:29
